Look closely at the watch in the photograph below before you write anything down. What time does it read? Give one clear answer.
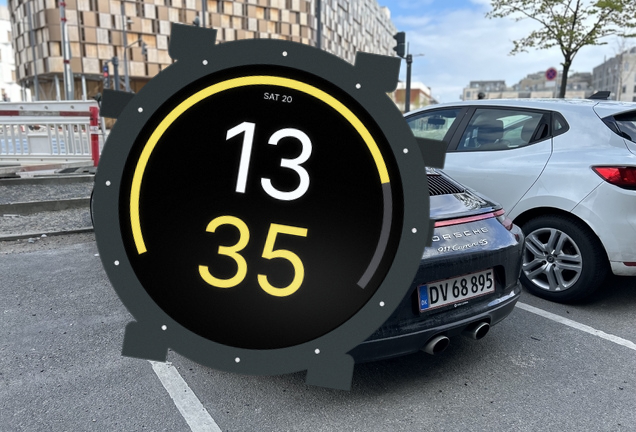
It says 13:35
